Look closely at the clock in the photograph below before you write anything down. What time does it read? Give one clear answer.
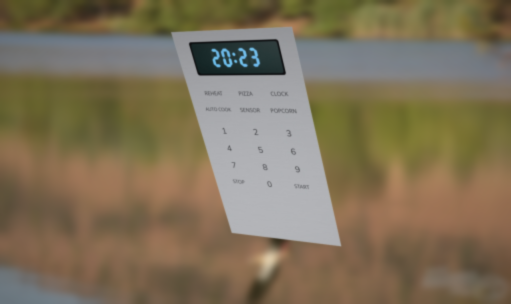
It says 20:23
